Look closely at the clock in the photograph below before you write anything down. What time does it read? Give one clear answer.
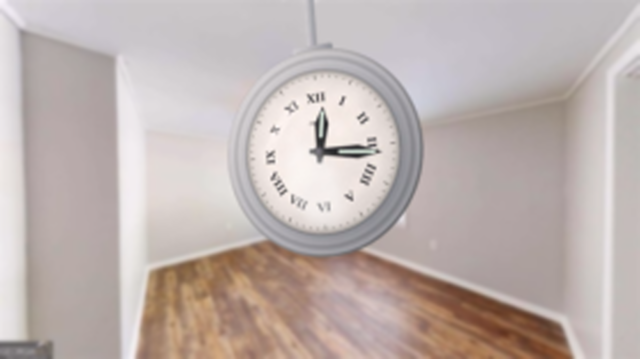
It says 12:16
